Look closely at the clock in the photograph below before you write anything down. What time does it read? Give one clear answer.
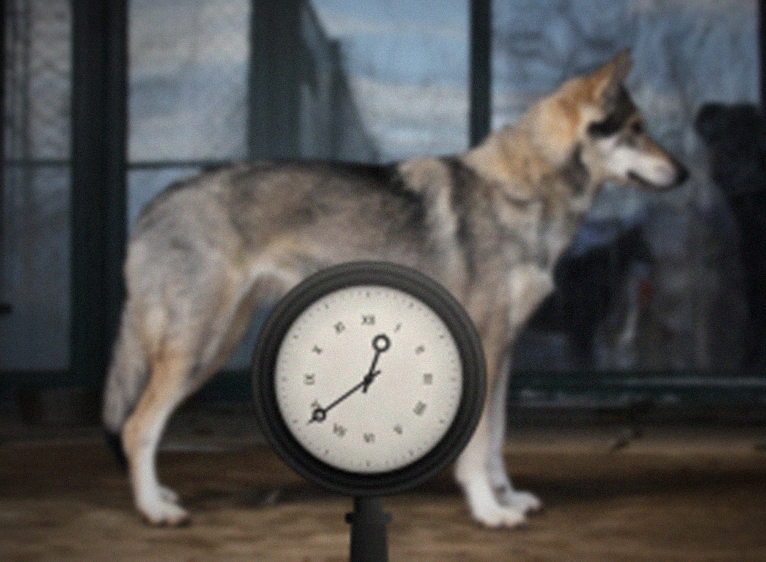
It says 12:39
